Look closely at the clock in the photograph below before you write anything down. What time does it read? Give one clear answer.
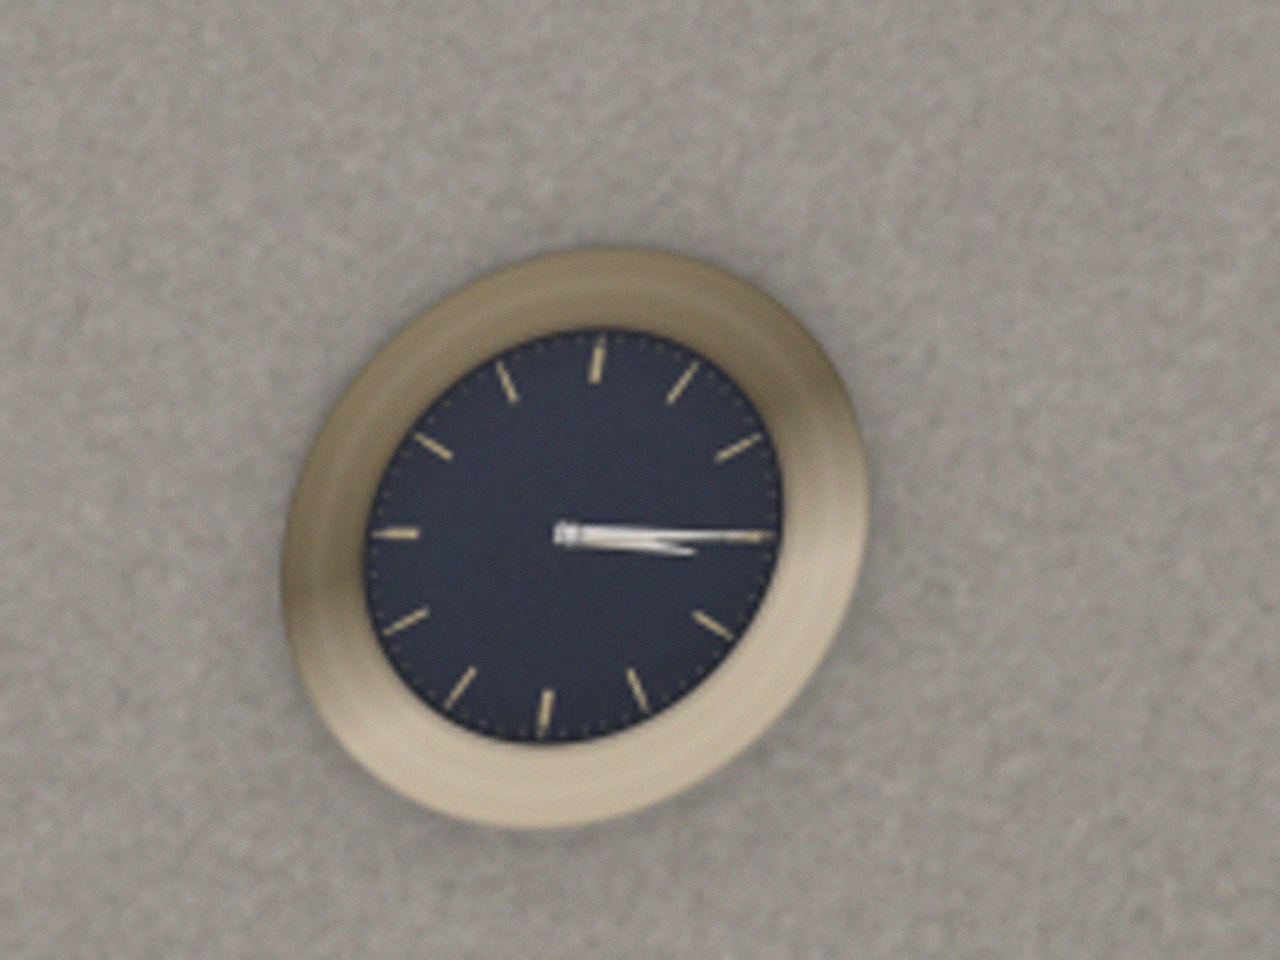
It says 3:15
